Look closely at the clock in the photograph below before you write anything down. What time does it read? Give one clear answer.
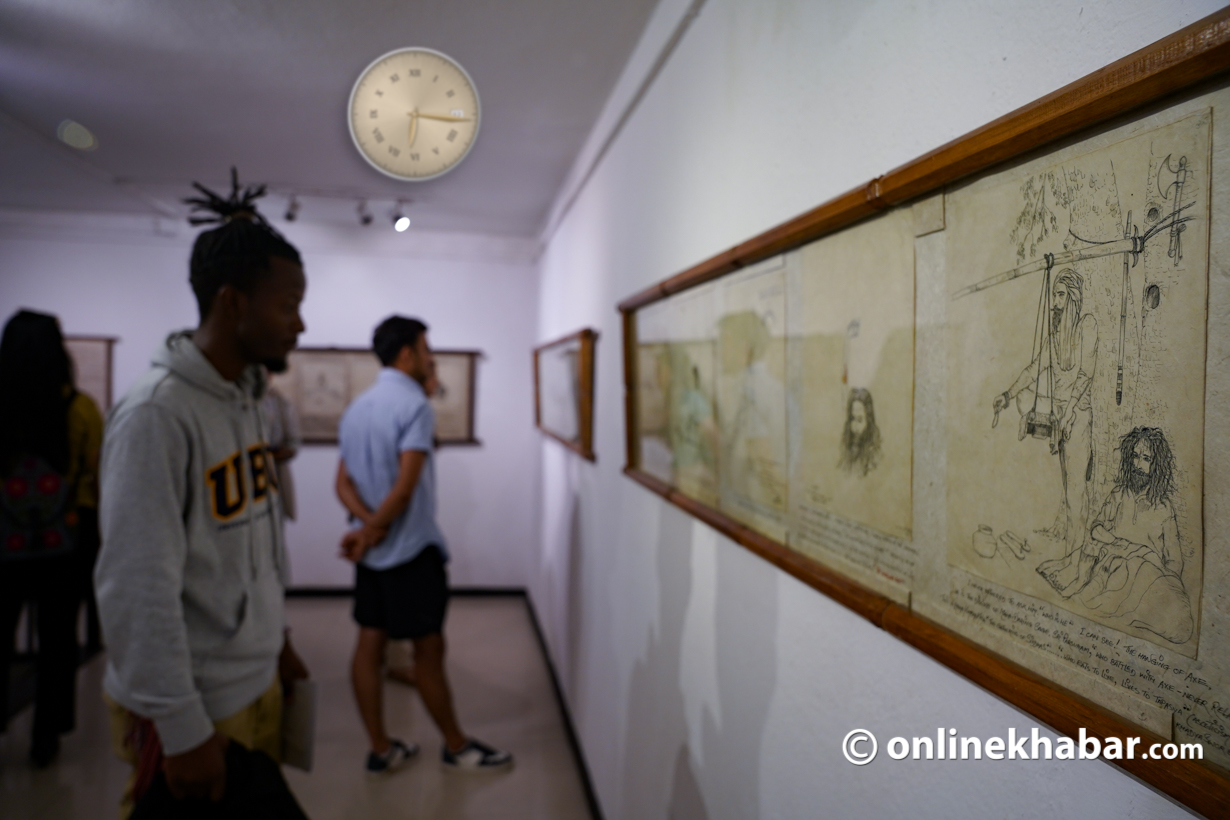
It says 6:16
